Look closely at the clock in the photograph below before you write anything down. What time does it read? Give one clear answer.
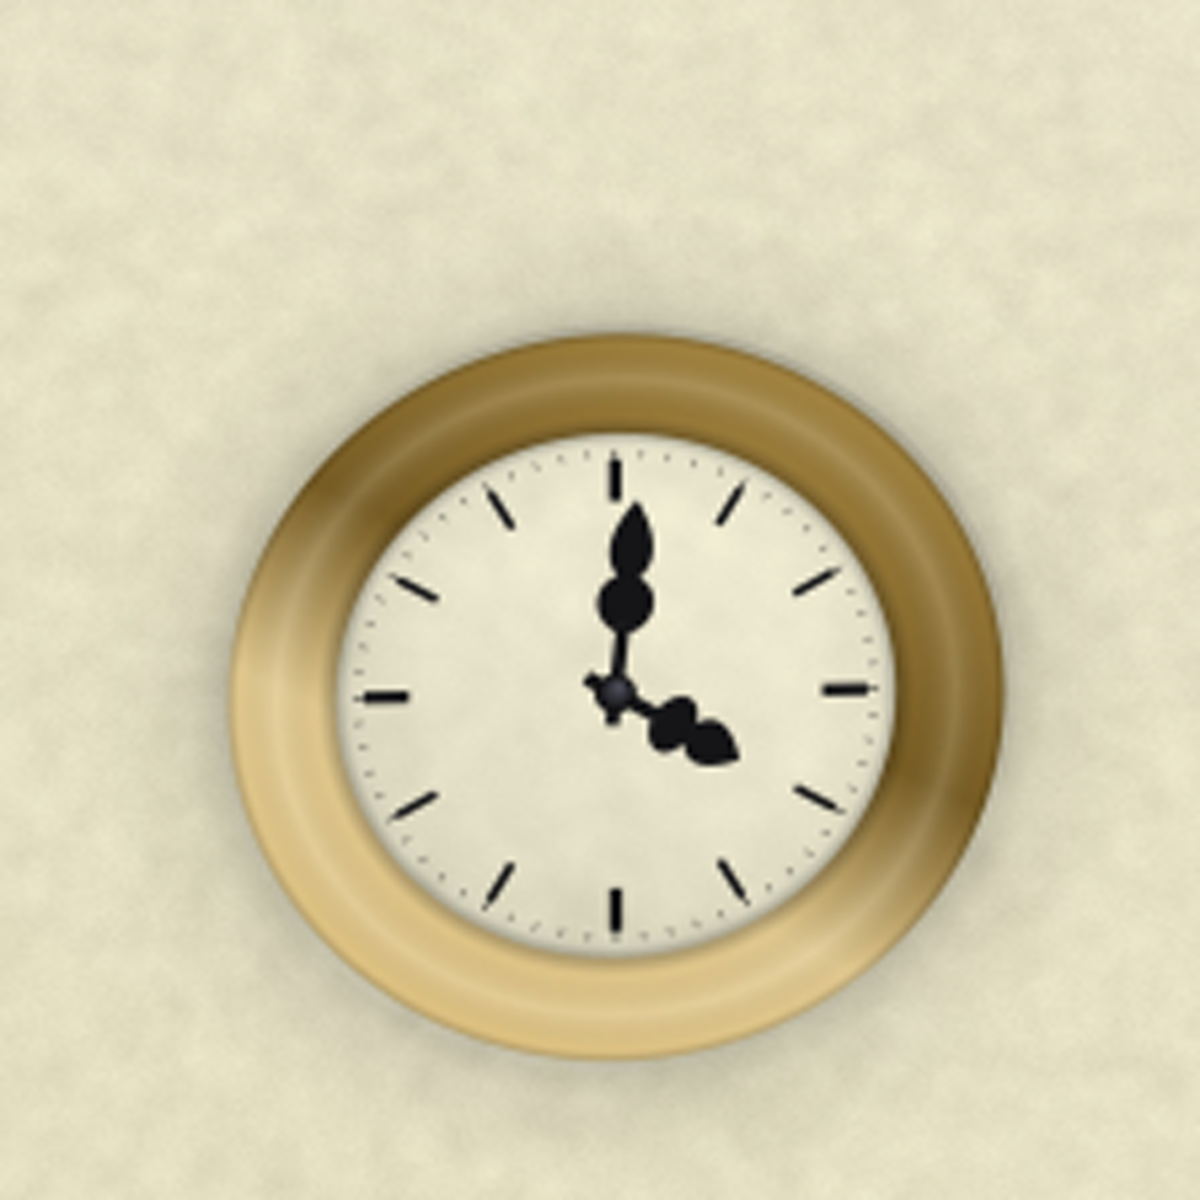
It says 4:01
